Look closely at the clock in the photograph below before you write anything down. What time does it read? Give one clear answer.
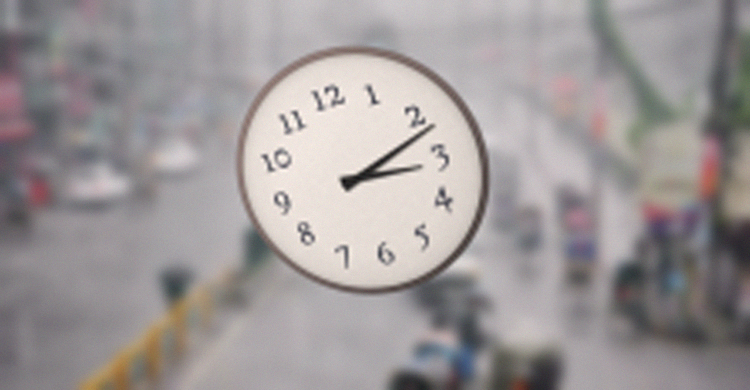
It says 3:12
